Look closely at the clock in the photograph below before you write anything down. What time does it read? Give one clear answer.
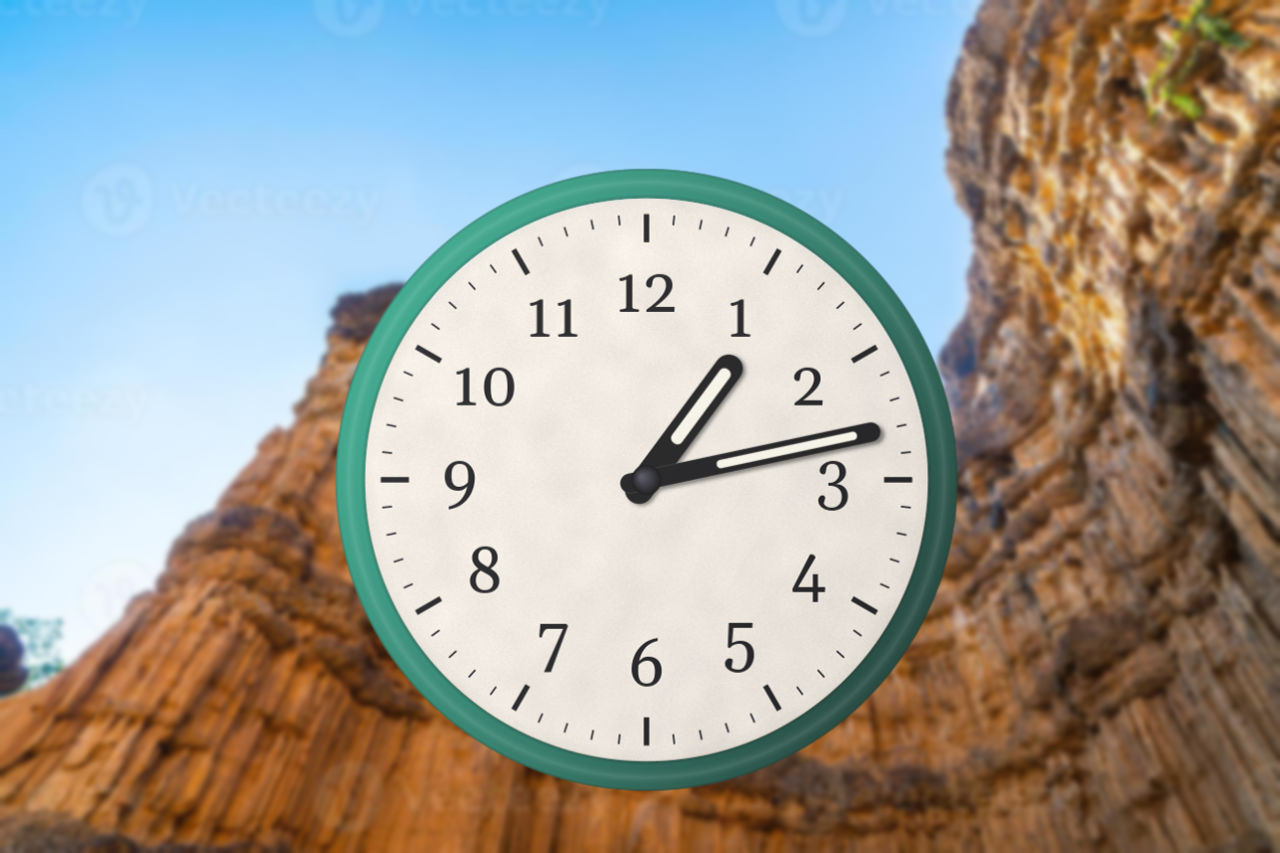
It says 1:13
